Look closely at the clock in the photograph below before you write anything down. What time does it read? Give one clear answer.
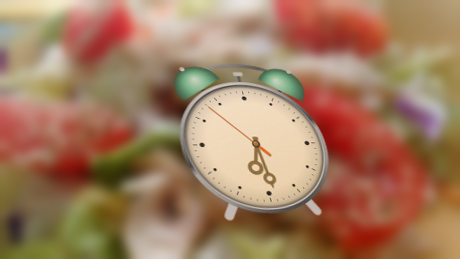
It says 6:28:53
